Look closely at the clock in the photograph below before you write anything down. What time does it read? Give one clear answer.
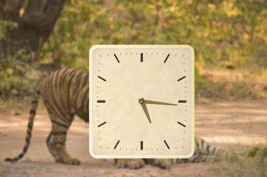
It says 5:16
